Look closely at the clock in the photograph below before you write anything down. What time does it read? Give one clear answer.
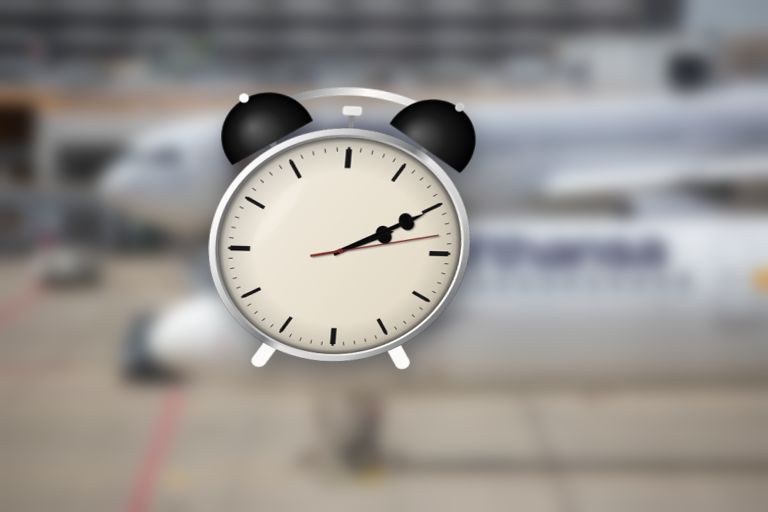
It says 2:10:13
